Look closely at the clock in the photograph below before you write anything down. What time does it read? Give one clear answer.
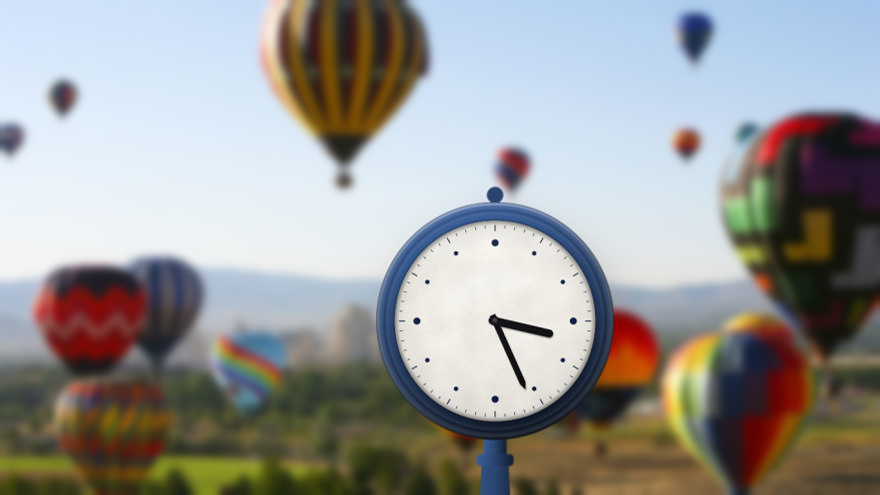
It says 3:26
